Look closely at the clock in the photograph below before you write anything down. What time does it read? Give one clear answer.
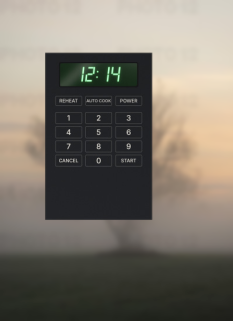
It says 12:14
